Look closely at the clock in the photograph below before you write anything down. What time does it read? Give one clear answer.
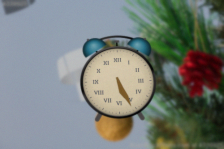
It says 5:26
